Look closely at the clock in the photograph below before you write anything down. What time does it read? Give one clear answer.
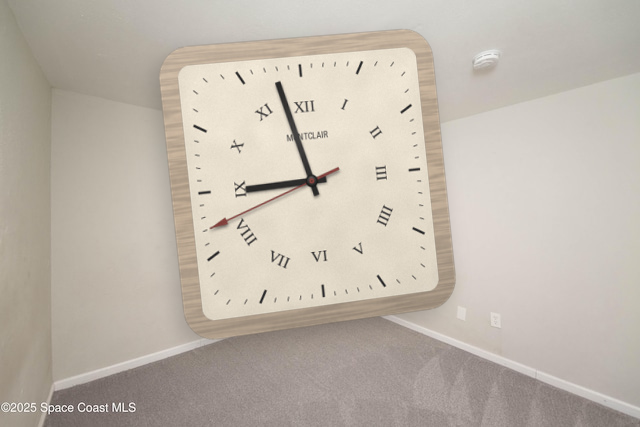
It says 8:57:42
